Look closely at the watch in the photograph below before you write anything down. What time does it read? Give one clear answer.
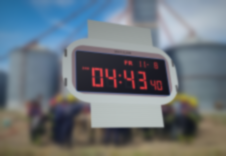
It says 4:43
